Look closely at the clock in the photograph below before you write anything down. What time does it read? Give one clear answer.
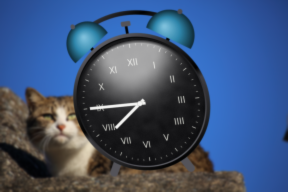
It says 7:45
